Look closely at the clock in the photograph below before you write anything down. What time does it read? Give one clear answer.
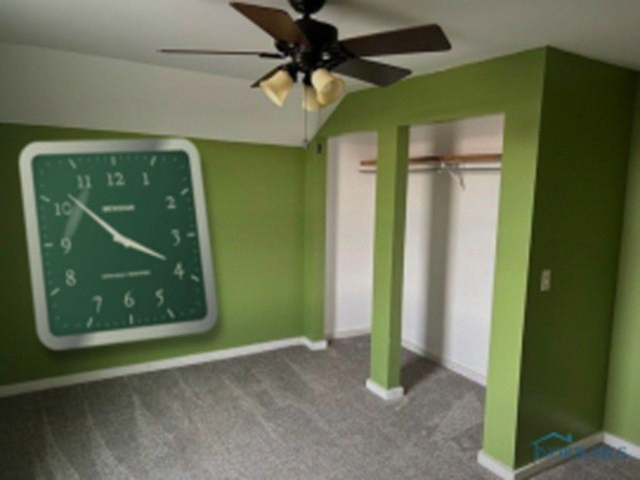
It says 3:52
